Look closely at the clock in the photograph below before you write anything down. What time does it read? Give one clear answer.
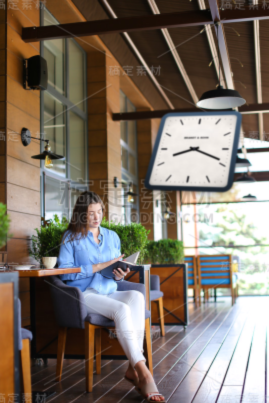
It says 8:19
